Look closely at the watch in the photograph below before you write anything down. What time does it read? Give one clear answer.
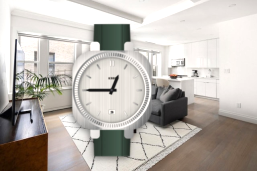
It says 12:45
